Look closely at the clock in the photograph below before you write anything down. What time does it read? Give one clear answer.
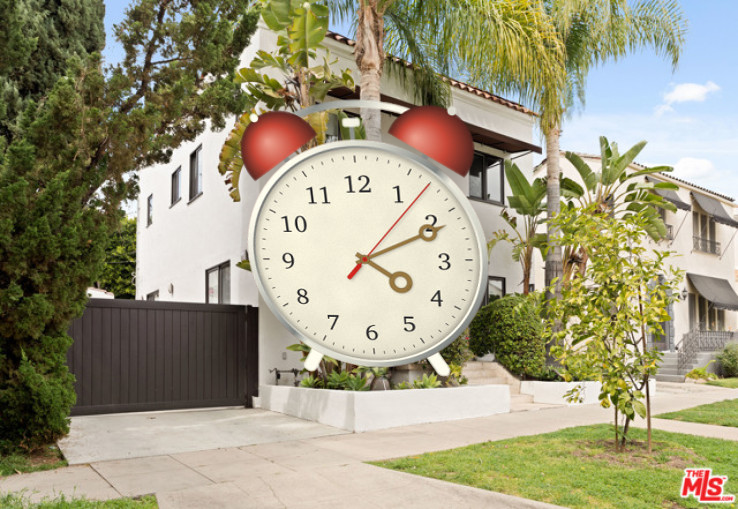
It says 4:11:07
